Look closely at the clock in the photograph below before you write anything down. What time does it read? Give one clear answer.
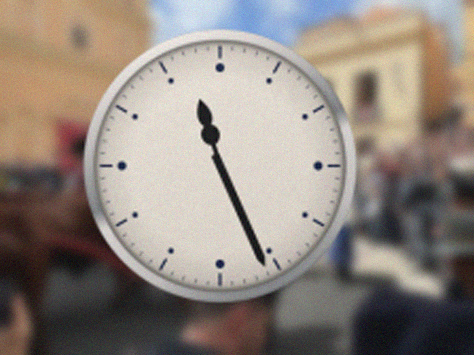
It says 11:26
